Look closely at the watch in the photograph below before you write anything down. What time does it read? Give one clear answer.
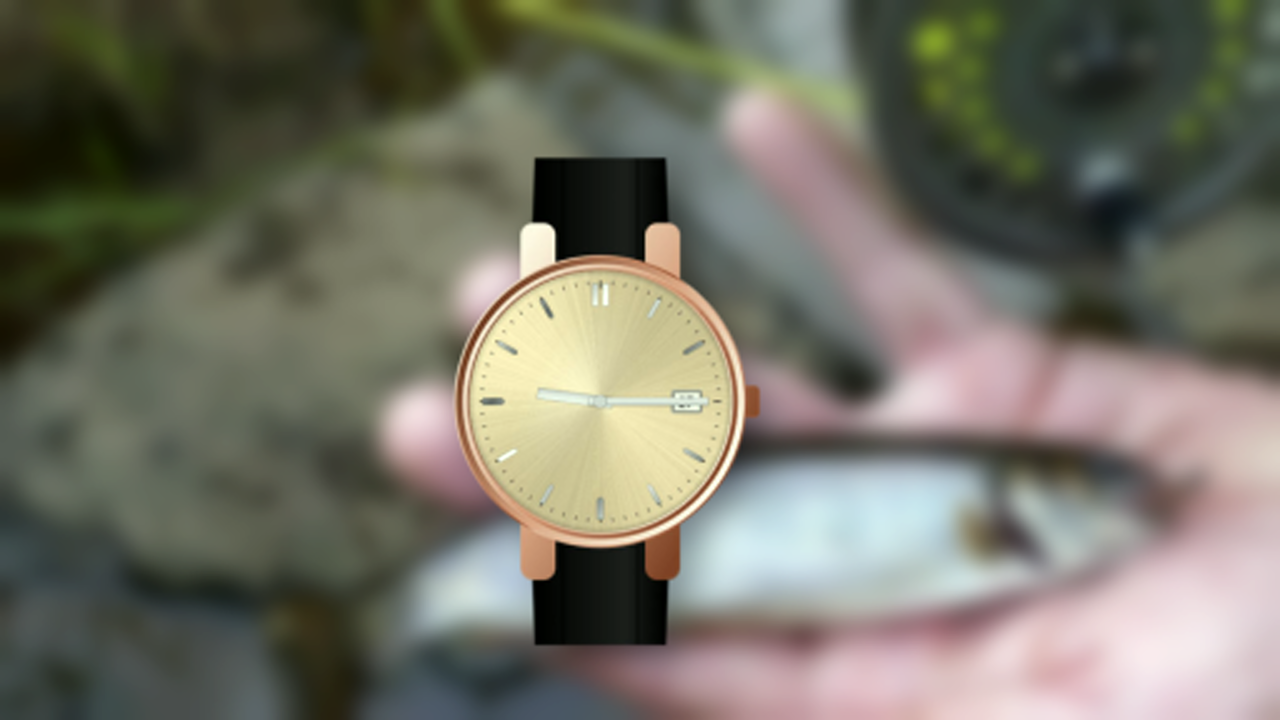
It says 9:15
